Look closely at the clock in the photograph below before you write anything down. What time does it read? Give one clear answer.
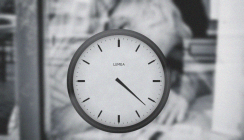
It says 4:22
